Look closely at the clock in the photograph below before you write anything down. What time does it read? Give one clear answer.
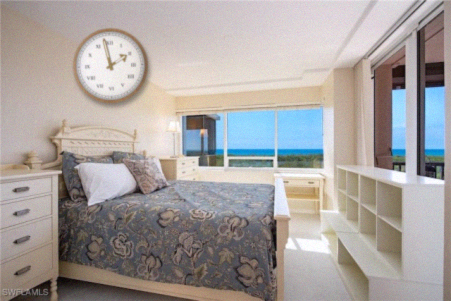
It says 1:58
